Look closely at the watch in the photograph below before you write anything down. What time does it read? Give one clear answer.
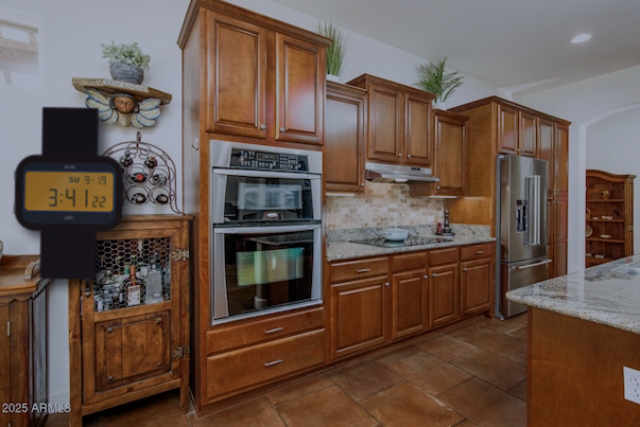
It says 3:41:22
